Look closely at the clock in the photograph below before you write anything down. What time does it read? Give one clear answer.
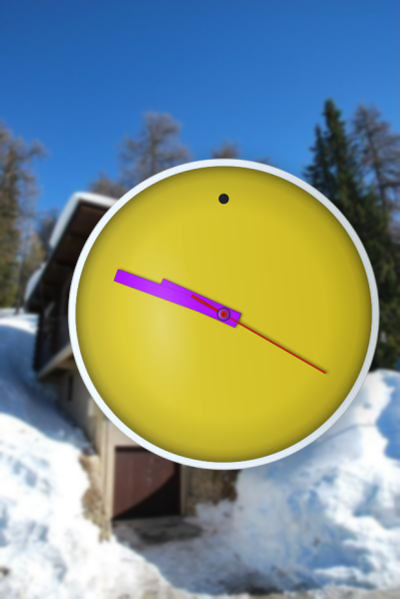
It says 9:48:20
